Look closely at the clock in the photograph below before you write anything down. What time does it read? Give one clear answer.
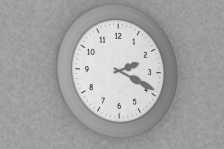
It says 2:19
